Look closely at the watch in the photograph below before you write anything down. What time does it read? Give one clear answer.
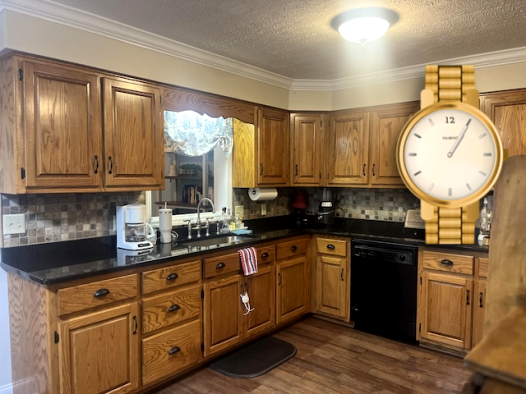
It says 1:05
